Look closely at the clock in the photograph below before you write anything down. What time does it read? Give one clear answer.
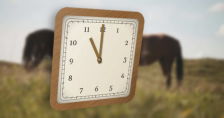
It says 11:00
